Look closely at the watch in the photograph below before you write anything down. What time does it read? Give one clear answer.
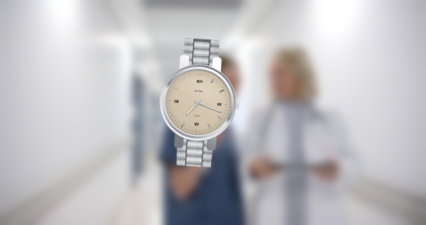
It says 7:18
